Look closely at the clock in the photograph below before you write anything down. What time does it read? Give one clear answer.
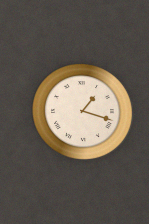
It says 1:18
